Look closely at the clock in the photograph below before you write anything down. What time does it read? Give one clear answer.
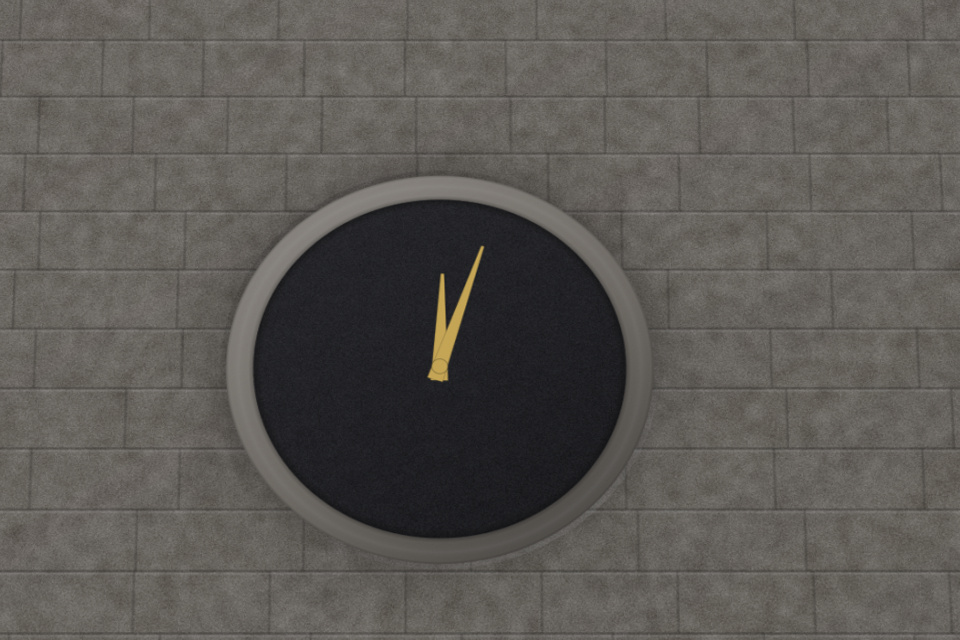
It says 12:03
